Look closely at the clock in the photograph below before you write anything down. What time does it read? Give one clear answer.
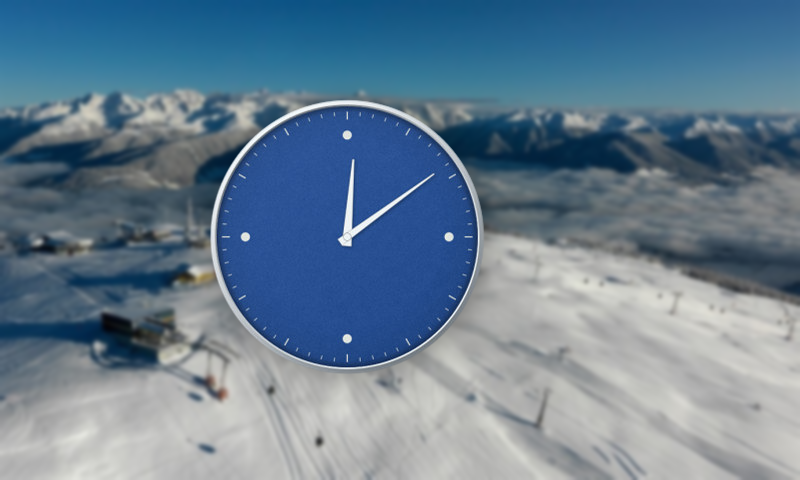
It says 12:09
